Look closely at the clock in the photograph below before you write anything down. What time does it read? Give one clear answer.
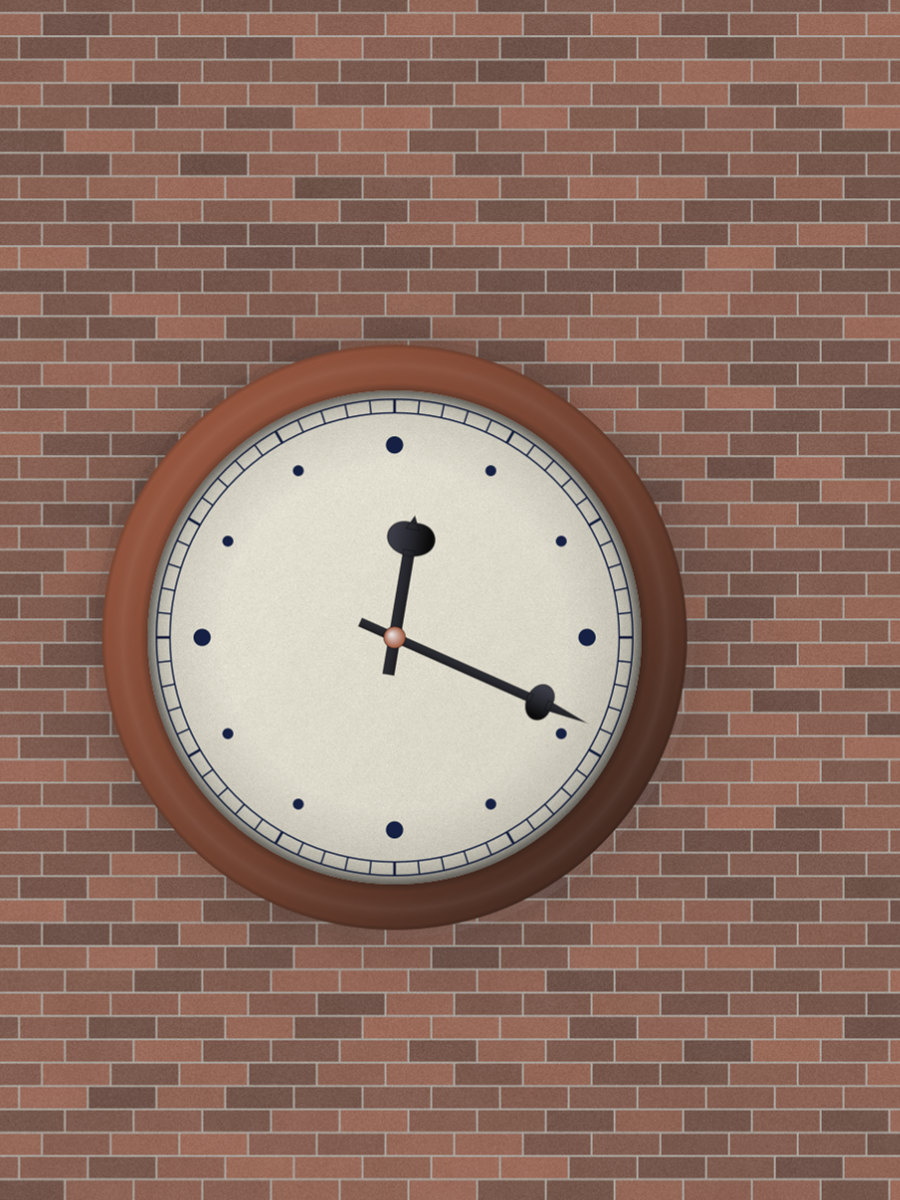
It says 12:19
